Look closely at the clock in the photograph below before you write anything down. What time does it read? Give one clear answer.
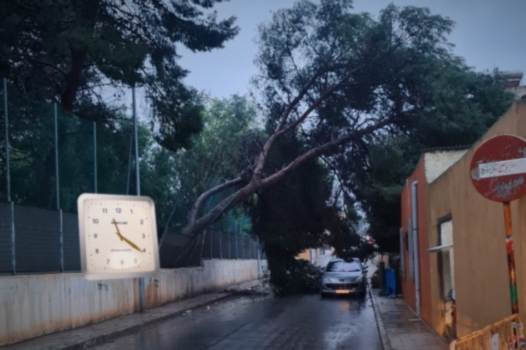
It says 11:21
